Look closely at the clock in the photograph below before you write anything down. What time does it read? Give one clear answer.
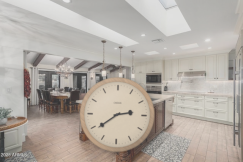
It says 2:39
